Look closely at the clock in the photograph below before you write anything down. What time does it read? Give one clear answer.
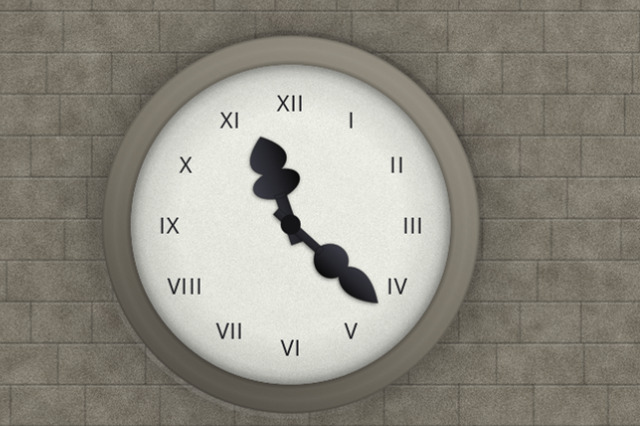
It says 11:22
